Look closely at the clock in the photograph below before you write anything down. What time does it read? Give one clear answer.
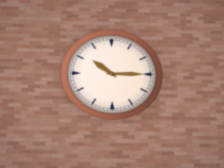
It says 10:15
